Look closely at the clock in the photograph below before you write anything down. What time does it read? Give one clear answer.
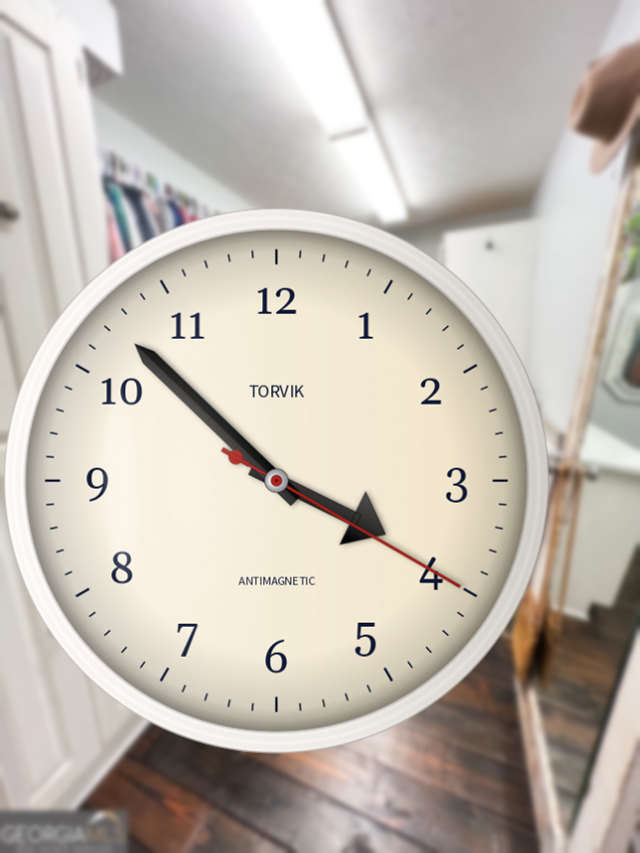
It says 3:52:20
